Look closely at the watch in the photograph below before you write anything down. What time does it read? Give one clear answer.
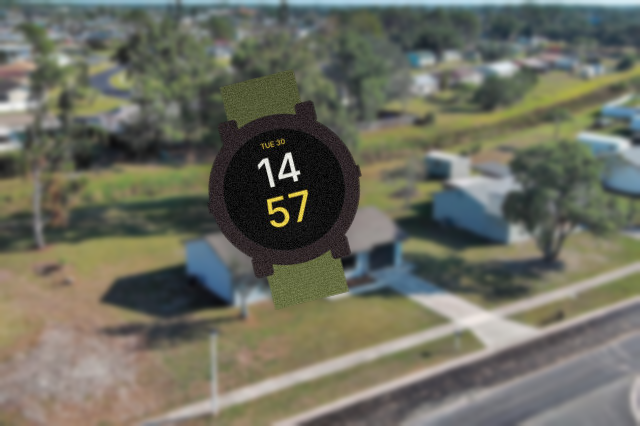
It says 14:57
